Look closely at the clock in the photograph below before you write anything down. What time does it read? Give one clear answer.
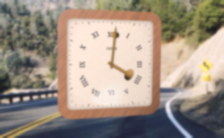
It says 4:01
